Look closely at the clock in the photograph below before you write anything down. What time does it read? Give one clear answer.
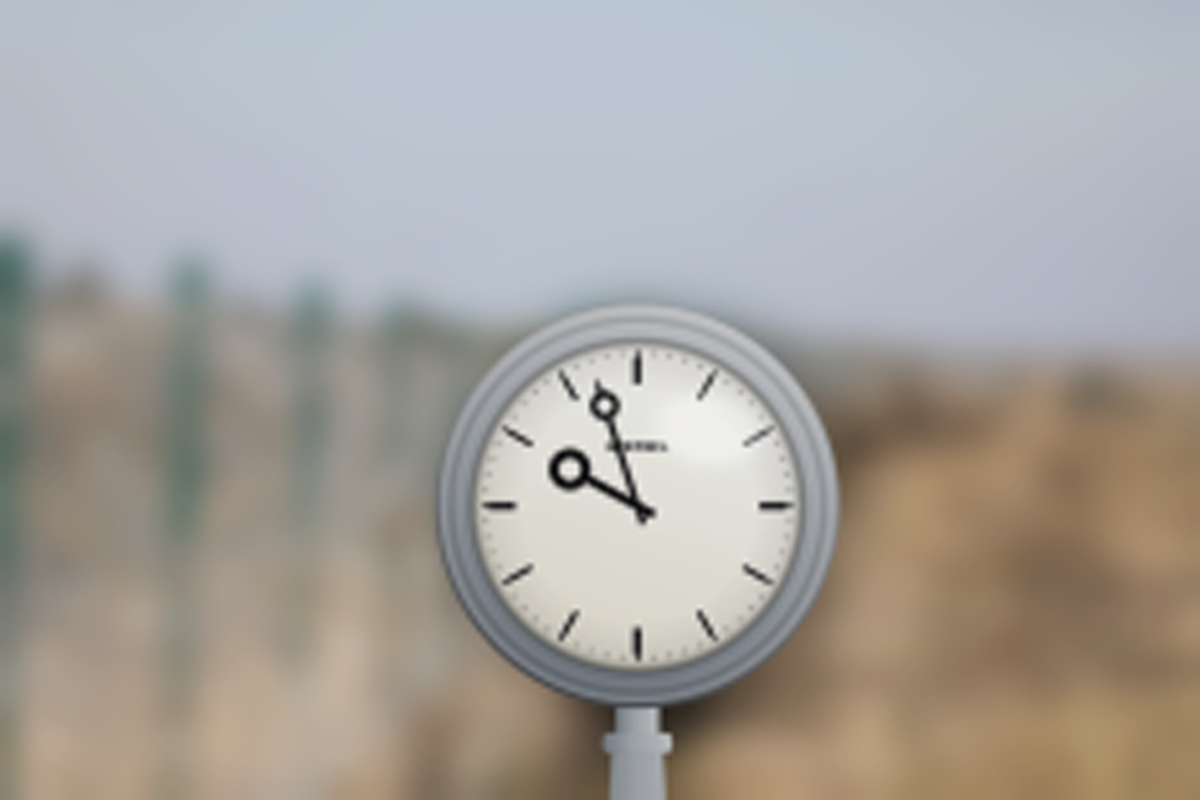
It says 9:57
